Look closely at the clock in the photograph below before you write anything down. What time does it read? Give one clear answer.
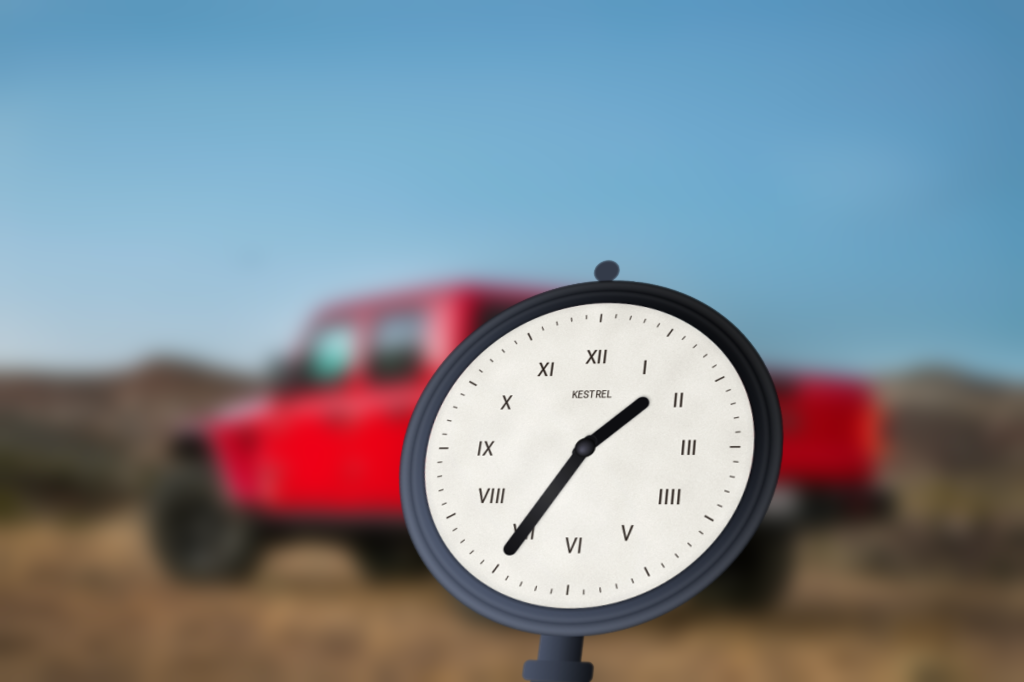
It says 1:35
